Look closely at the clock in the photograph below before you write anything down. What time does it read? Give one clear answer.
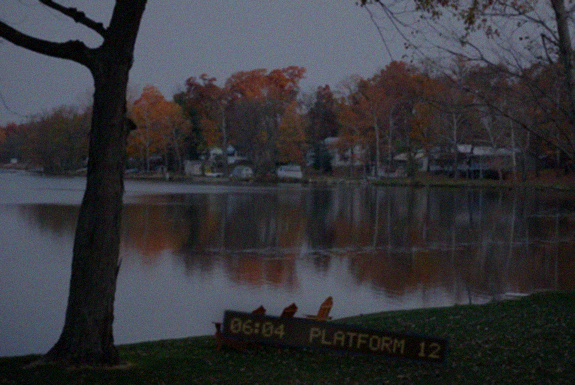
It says 6:04
